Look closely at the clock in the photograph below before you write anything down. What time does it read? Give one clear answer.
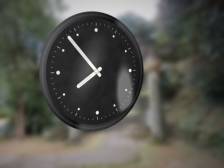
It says 7:53
